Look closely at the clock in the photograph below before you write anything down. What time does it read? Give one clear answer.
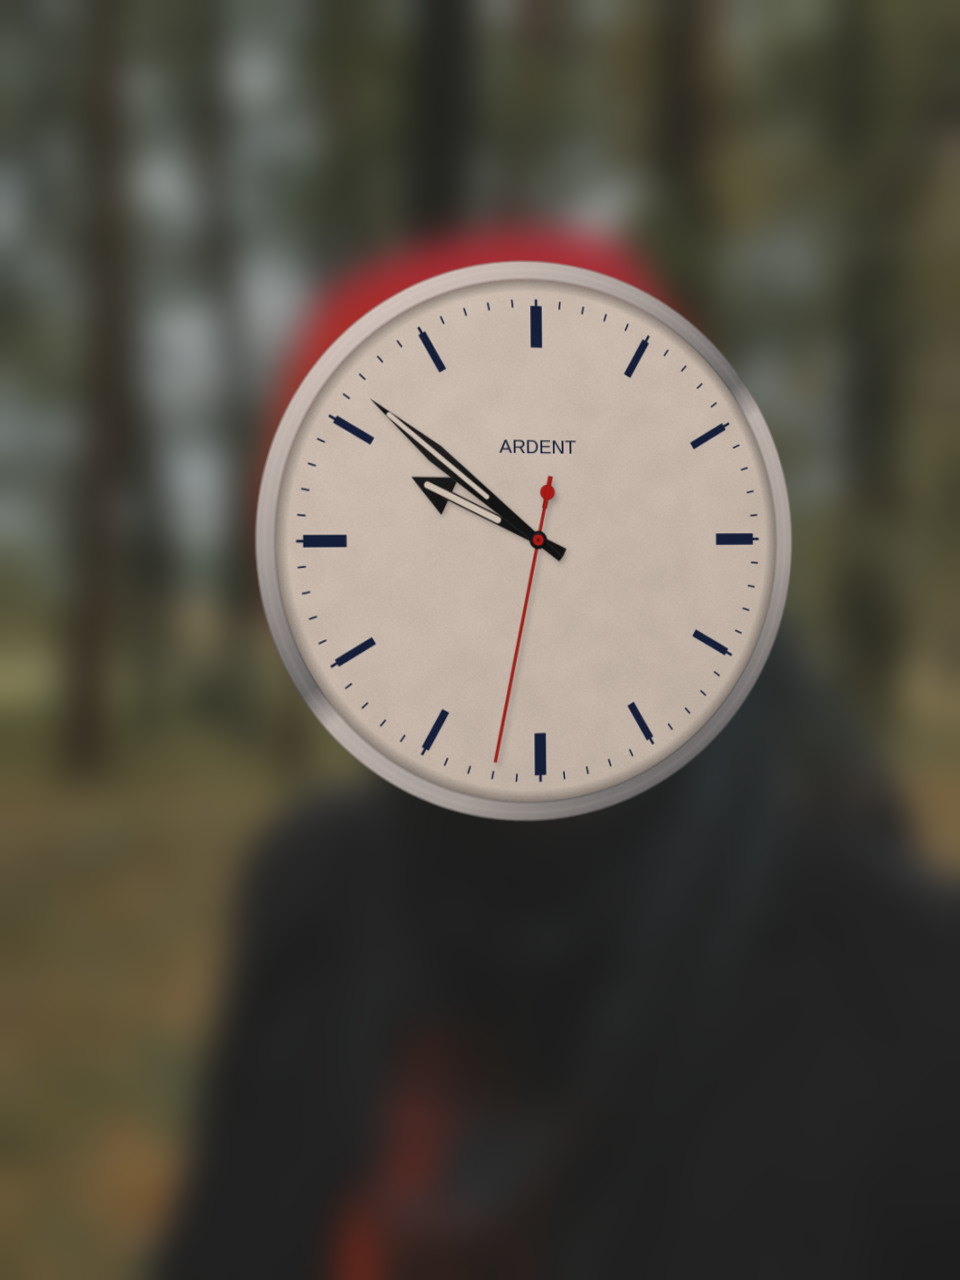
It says 9:51:32
